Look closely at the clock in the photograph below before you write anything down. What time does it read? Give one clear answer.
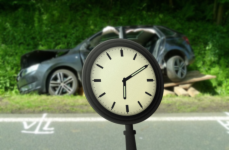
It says 6:10
